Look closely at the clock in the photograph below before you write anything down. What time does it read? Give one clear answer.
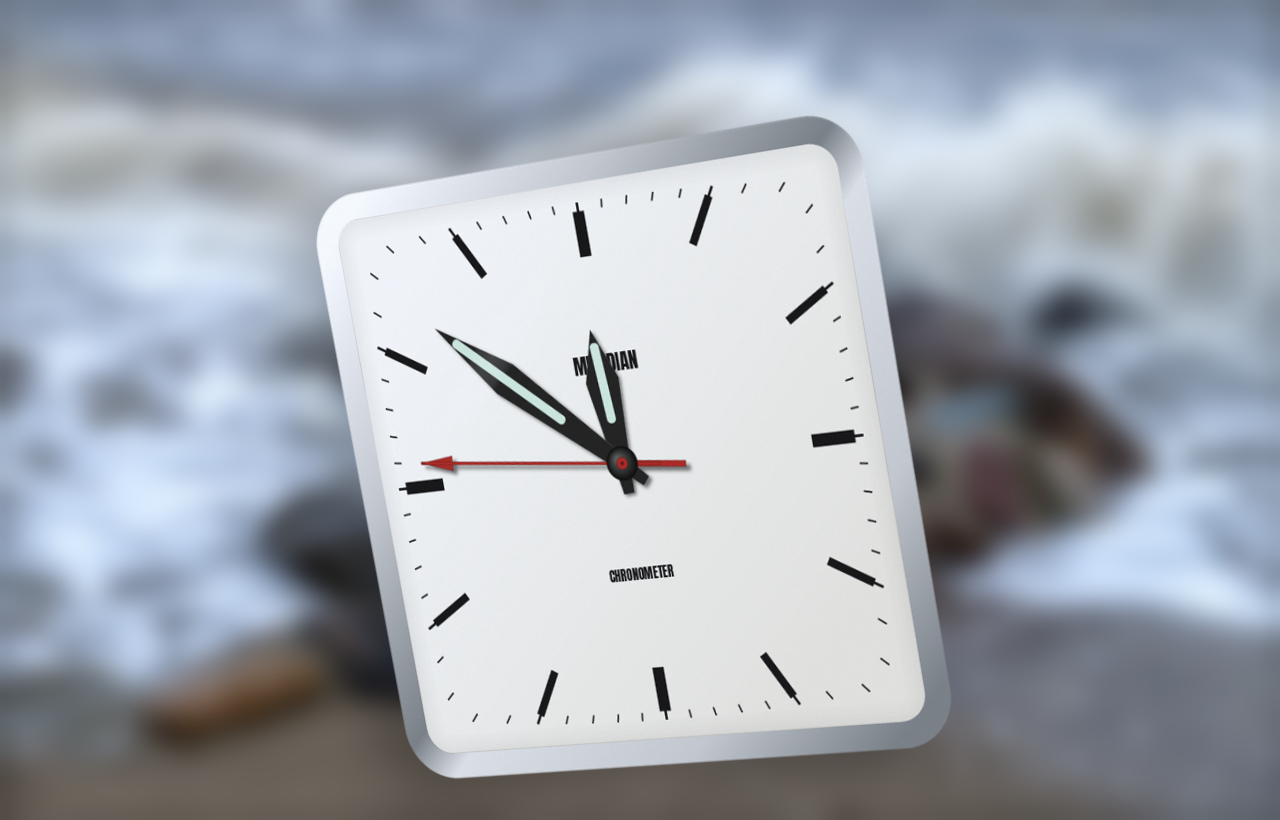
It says 11:51:46
